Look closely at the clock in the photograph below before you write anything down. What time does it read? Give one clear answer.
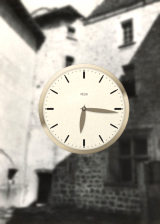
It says 6:16
